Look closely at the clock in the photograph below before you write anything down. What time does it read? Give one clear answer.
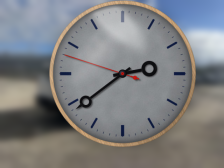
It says 2:38:48
